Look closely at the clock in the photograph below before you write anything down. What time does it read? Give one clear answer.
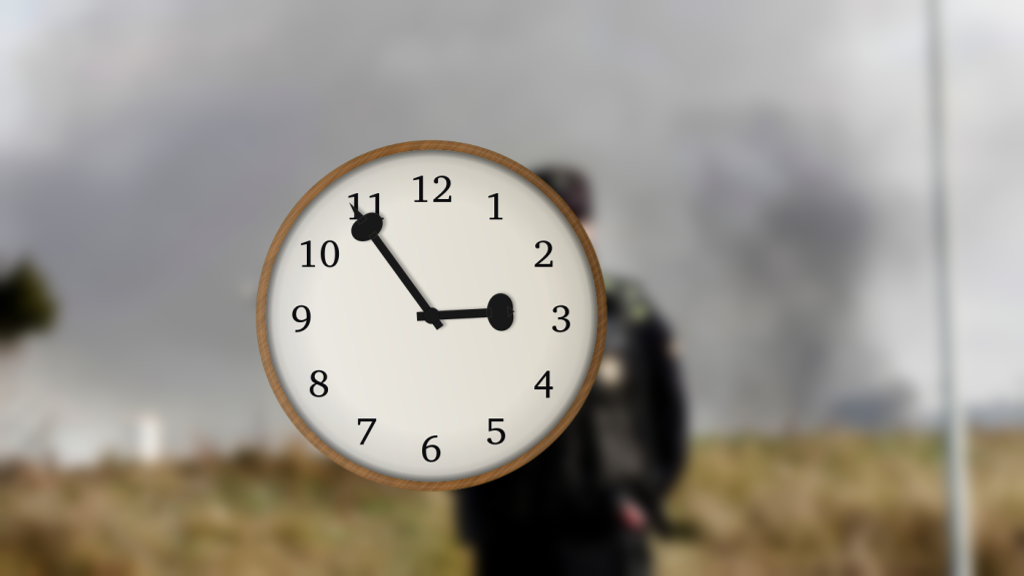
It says 2:54
